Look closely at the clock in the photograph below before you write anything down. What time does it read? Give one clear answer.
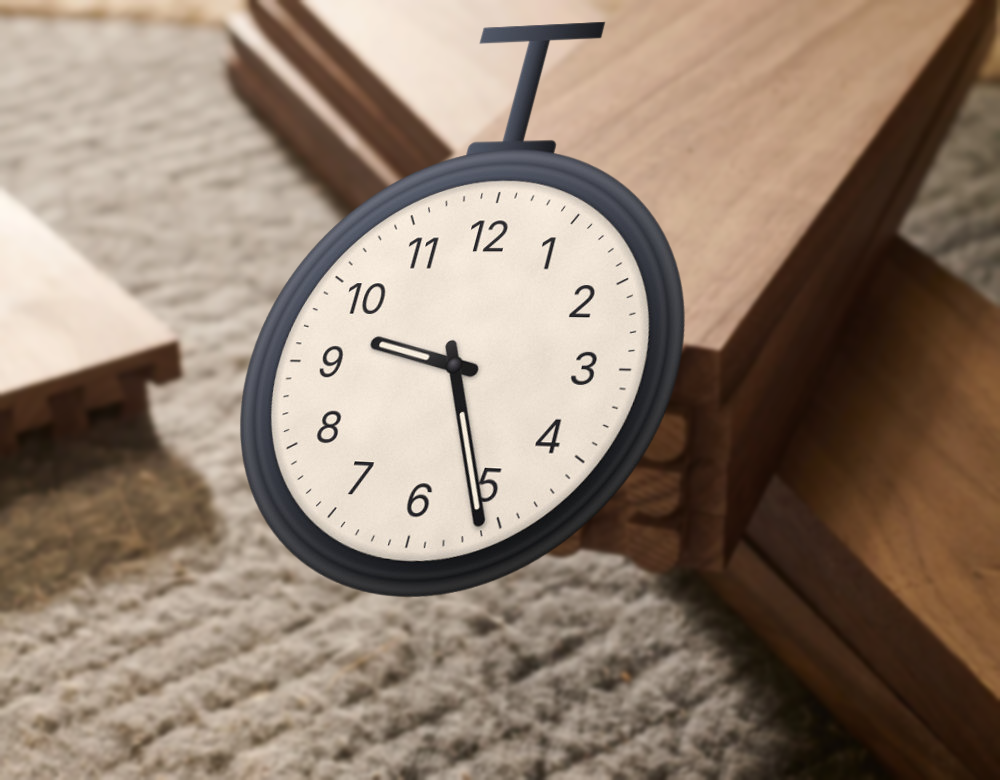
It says 9:26
